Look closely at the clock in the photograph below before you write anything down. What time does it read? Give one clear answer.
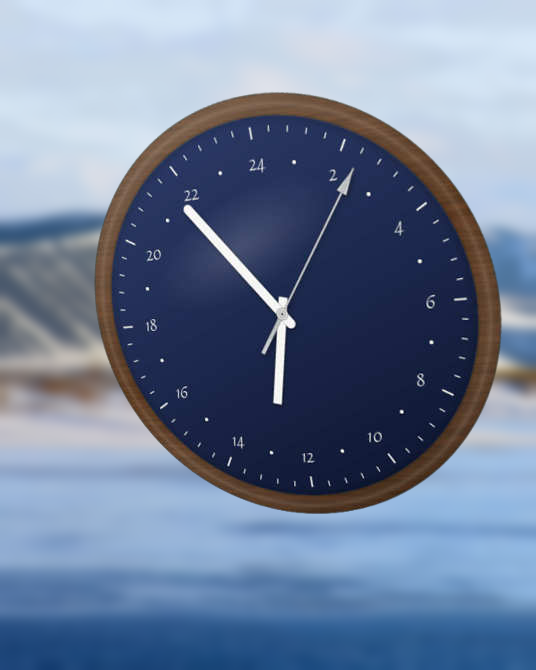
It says 12:54:06
